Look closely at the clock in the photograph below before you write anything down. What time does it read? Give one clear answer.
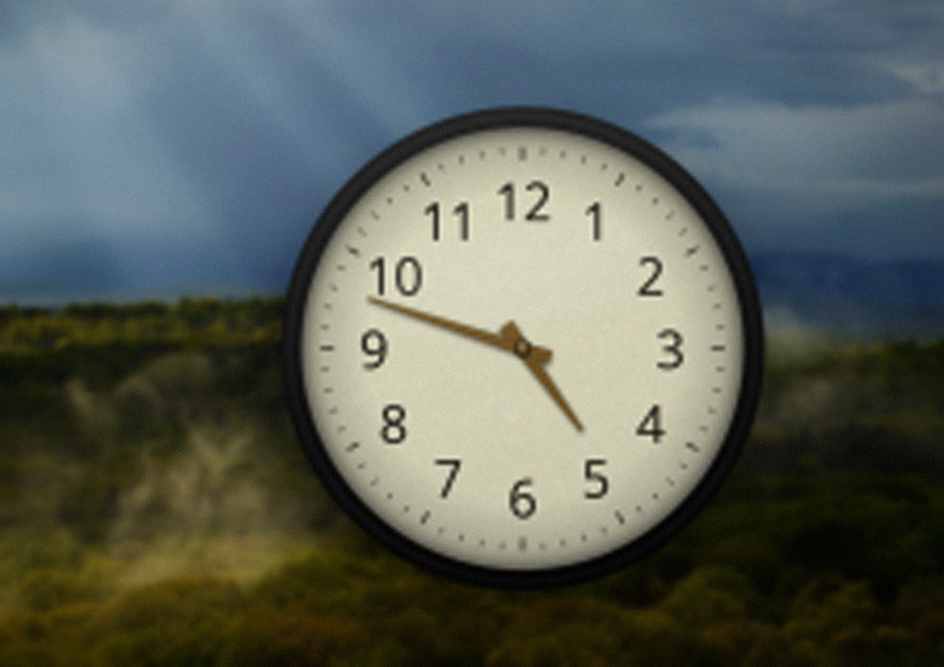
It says 4:48
